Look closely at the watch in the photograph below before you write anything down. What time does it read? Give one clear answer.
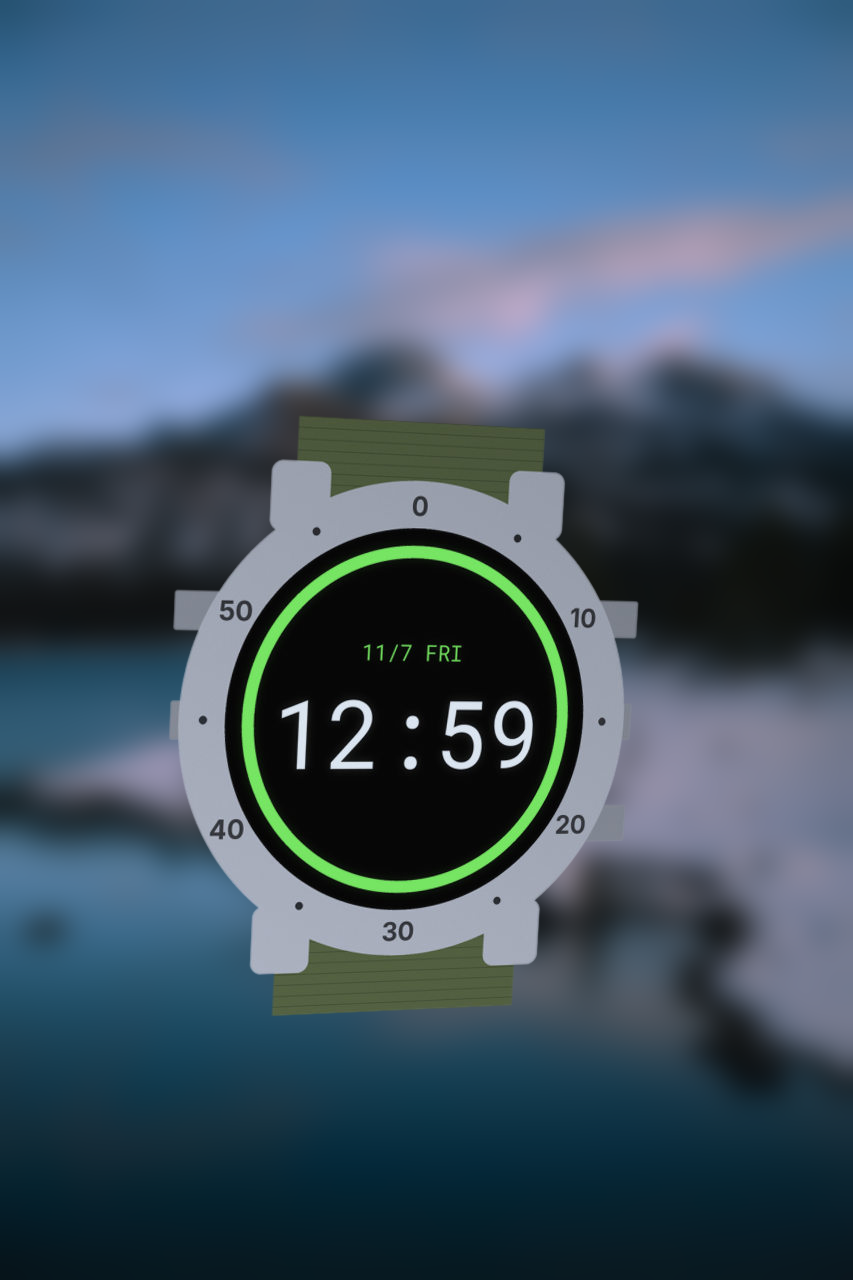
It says 12:59
